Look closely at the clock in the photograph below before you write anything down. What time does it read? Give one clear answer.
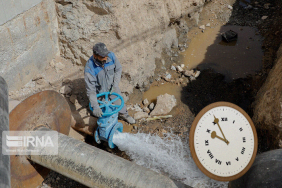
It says 9:56
